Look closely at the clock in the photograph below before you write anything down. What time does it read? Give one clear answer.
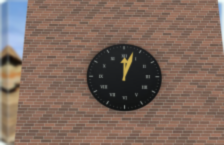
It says 12:03
